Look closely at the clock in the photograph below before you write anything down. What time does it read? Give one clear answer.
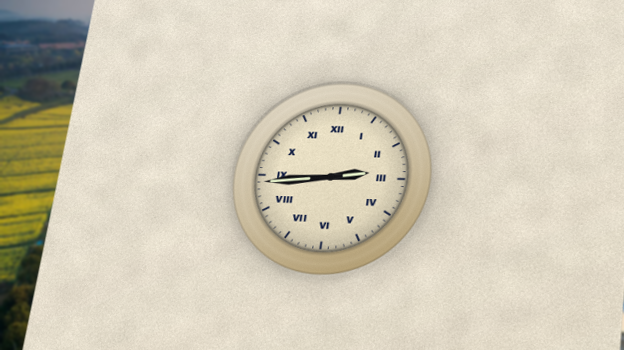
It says 2:44
